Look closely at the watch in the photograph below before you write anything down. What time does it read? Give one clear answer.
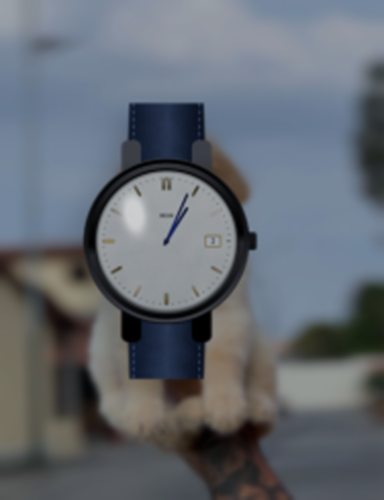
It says 1:04
